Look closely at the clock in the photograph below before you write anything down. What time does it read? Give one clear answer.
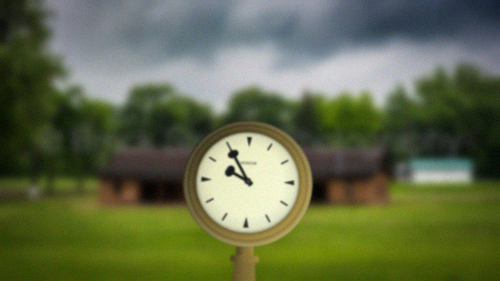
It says 9:55
